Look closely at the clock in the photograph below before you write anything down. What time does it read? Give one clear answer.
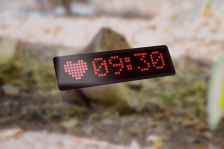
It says 9:30
